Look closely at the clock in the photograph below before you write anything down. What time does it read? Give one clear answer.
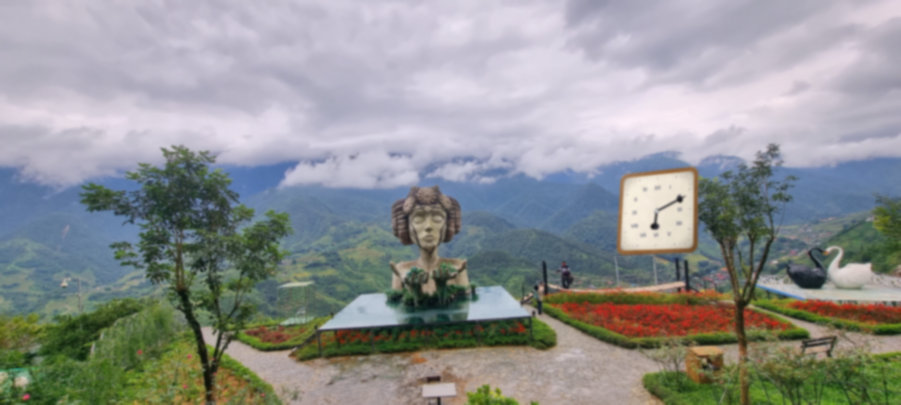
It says 6:11
